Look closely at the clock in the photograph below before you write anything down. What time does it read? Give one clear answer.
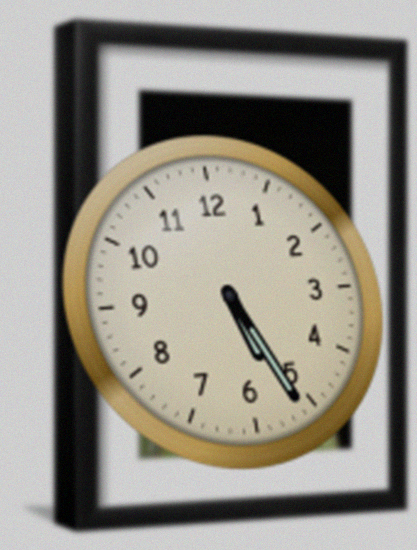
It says 5:26
